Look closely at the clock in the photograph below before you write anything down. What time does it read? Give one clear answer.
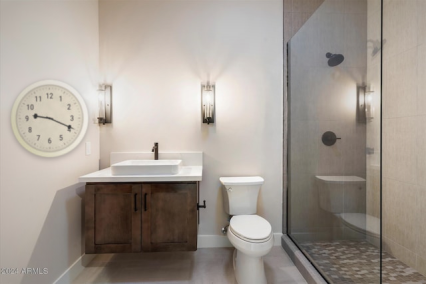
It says 9:19
